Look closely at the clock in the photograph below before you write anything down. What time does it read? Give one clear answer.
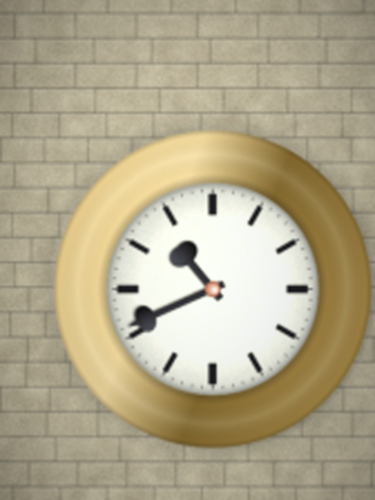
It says 10:41
